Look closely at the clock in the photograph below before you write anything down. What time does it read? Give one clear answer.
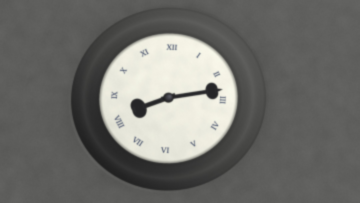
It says 8:13
